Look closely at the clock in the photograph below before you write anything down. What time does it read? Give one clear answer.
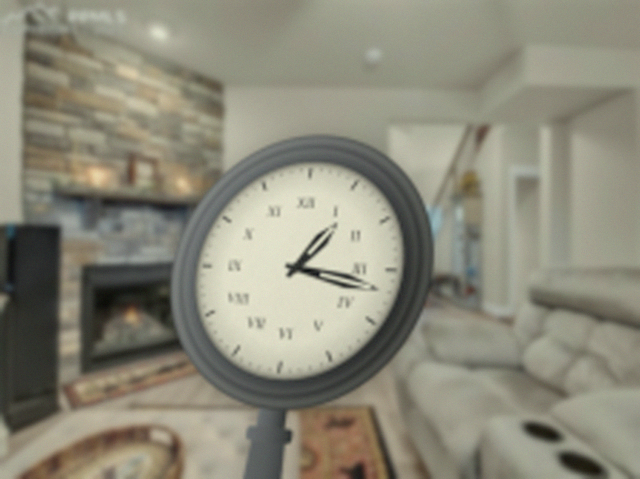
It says 1:17
